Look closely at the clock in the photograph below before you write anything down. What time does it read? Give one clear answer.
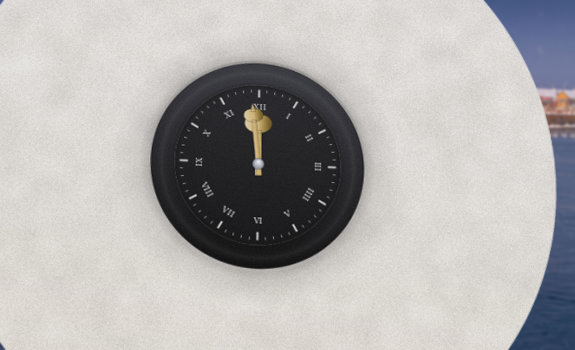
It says 11:59
